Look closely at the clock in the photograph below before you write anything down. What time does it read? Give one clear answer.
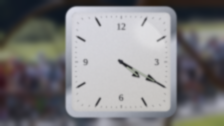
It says 4:20
